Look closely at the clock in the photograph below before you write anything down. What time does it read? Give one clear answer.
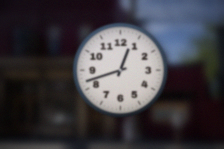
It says 12:42
